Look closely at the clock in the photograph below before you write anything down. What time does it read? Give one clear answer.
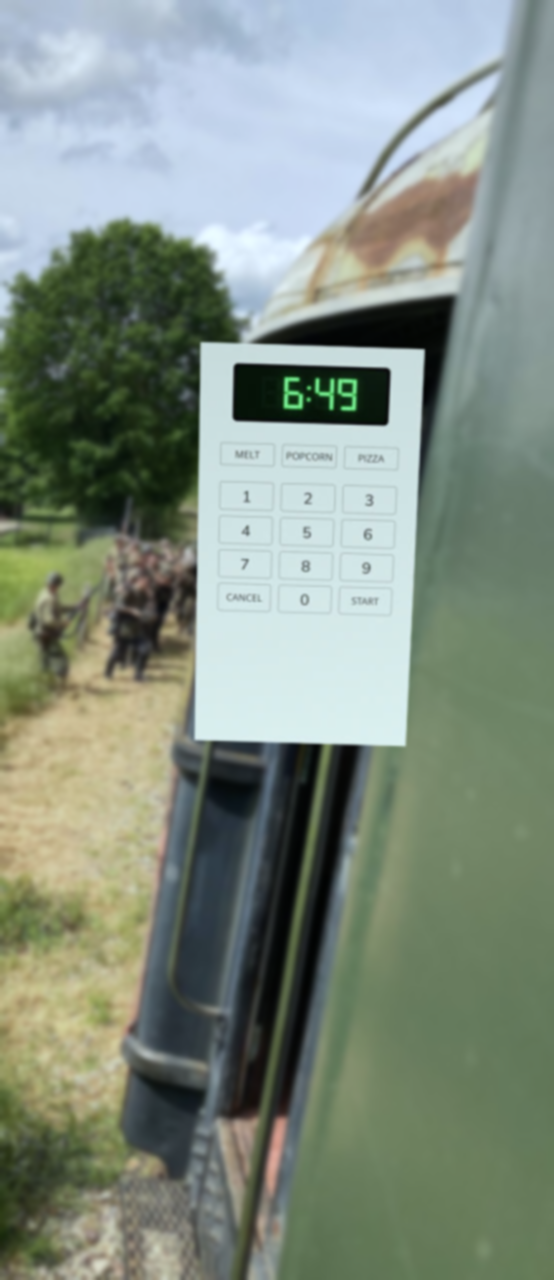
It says 6:49
